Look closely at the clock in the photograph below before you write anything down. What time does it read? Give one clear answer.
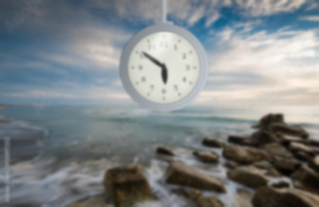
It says 5:51
